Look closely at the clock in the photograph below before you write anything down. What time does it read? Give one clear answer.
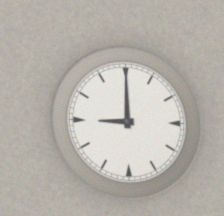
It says 9:00
